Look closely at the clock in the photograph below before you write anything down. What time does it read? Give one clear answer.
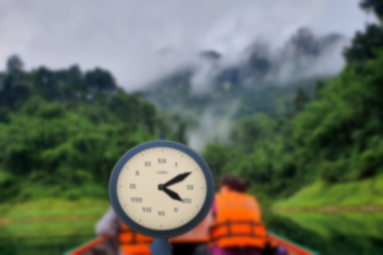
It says 4:10
